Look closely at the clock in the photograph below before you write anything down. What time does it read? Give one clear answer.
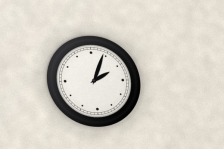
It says 2:04
